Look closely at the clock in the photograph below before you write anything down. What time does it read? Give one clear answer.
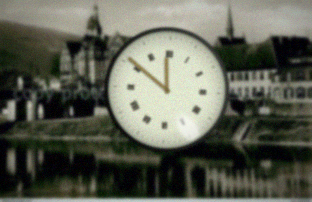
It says 11:51
